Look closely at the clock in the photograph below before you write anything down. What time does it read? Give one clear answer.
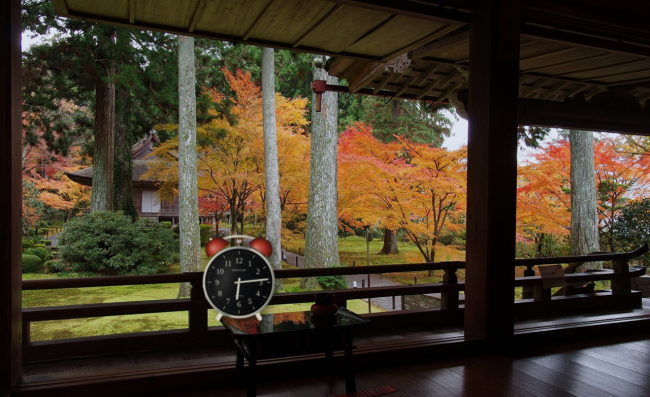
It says 6:14
